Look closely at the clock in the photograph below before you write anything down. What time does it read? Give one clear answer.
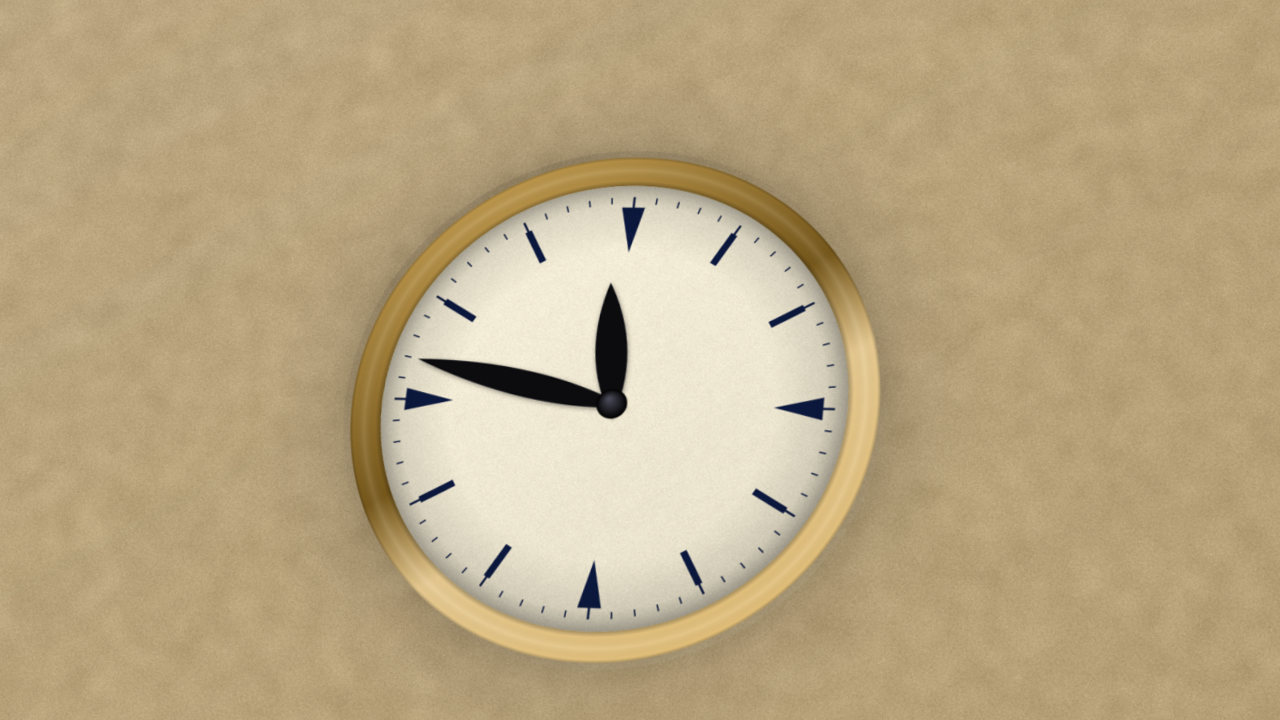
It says 11:47
